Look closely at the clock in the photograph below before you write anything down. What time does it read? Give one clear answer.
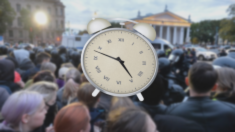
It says 4:48
